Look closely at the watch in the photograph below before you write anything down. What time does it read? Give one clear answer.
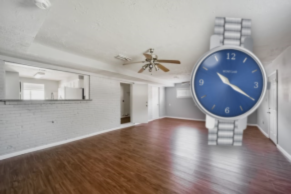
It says 10:20
